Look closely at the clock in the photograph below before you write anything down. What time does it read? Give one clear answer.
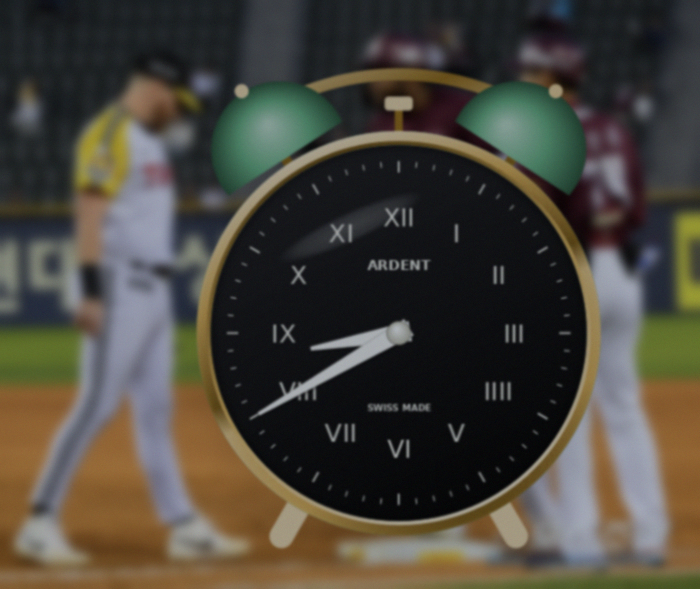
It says 8:40
